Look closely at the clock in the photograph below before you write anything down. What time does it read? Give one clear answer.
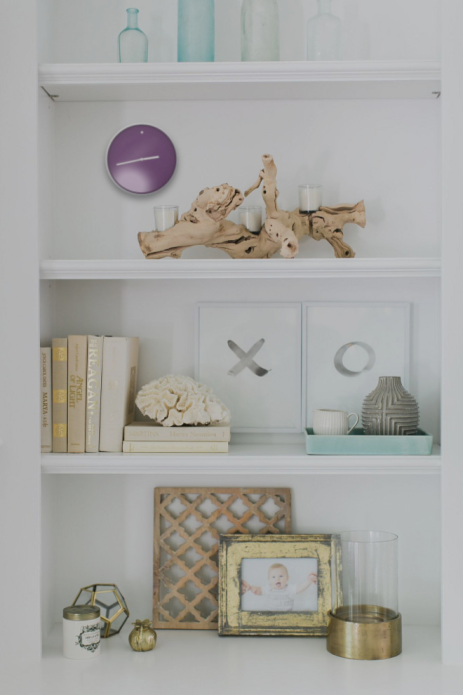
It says 2:43
